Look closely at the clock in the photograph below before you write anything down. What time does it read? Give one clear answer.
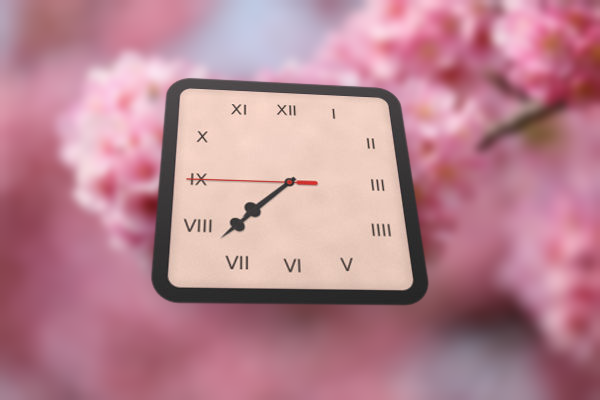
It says 7:37:45
